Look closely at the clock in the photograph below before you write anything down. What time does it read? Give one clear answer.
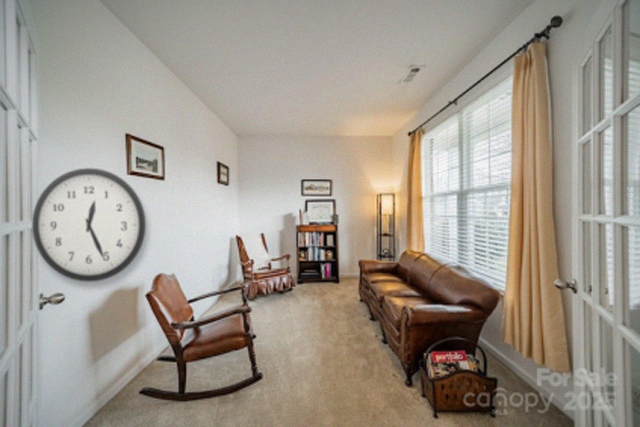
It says 12:26
